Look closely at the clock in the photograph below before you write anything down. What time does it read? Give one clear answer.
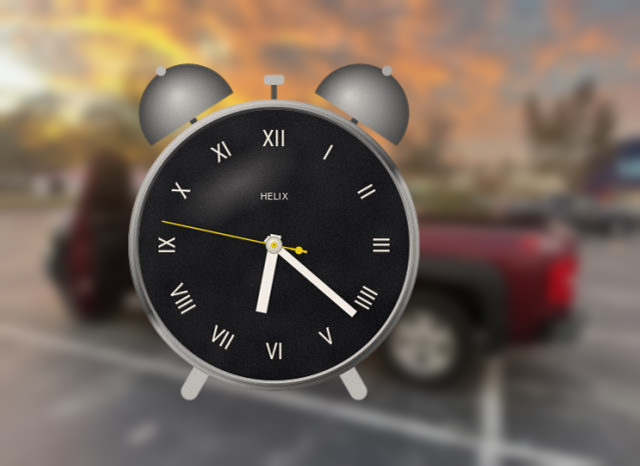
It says 6:21:47
